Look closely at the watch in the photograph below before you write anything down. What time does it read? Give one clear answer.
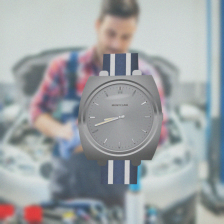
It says 8:42
